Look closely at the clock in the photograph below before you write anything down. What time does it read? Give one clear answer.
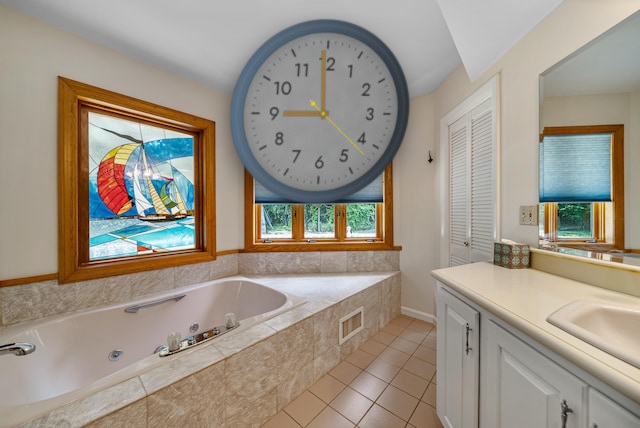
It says 8:59:22
